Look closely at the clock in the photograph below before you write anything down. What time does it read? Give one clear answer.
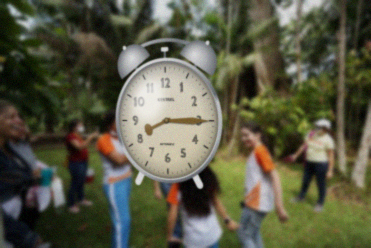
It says 8:15
